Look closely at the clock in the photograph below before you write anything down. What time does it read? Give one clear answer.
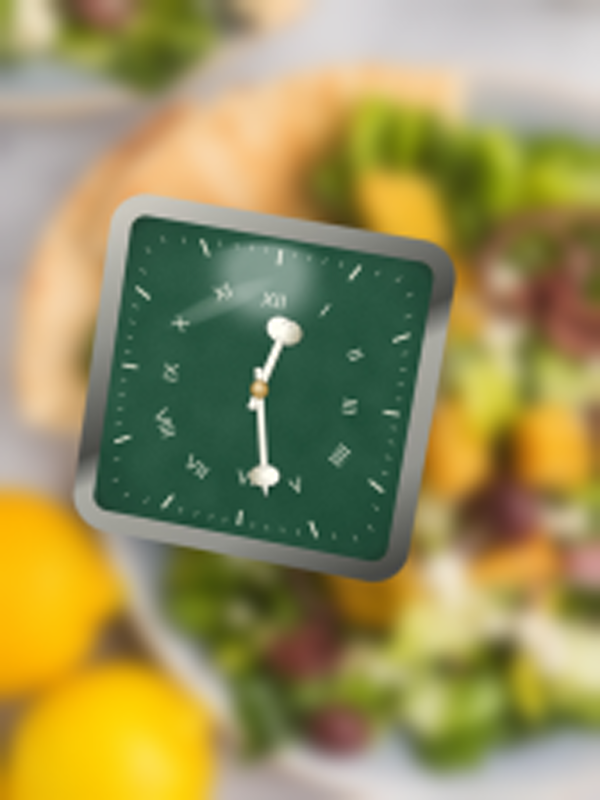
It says 12:28
